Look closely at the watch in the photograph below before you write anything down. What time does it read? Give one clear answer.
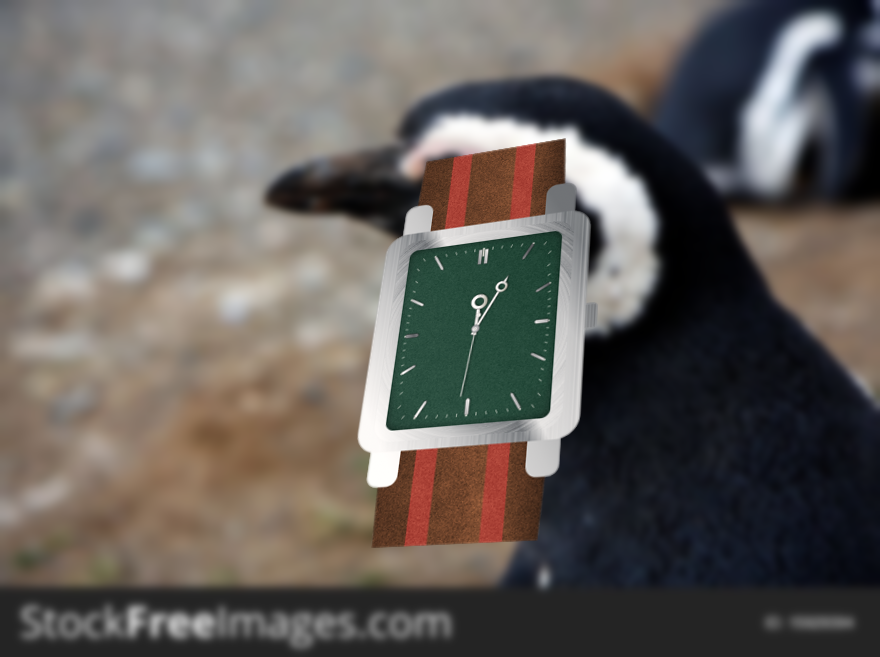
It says 12:04:31
